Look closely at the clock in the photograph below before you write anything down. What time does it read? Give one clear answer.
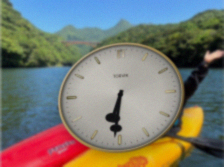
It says 6:31
